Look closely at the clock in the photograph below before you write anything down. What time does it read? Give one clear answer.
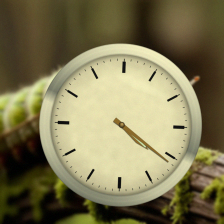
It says 4:21
